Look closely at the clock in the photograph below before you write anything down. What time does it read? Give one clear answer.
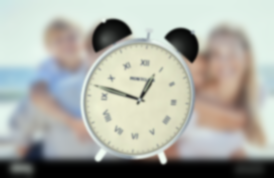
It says 12:47
